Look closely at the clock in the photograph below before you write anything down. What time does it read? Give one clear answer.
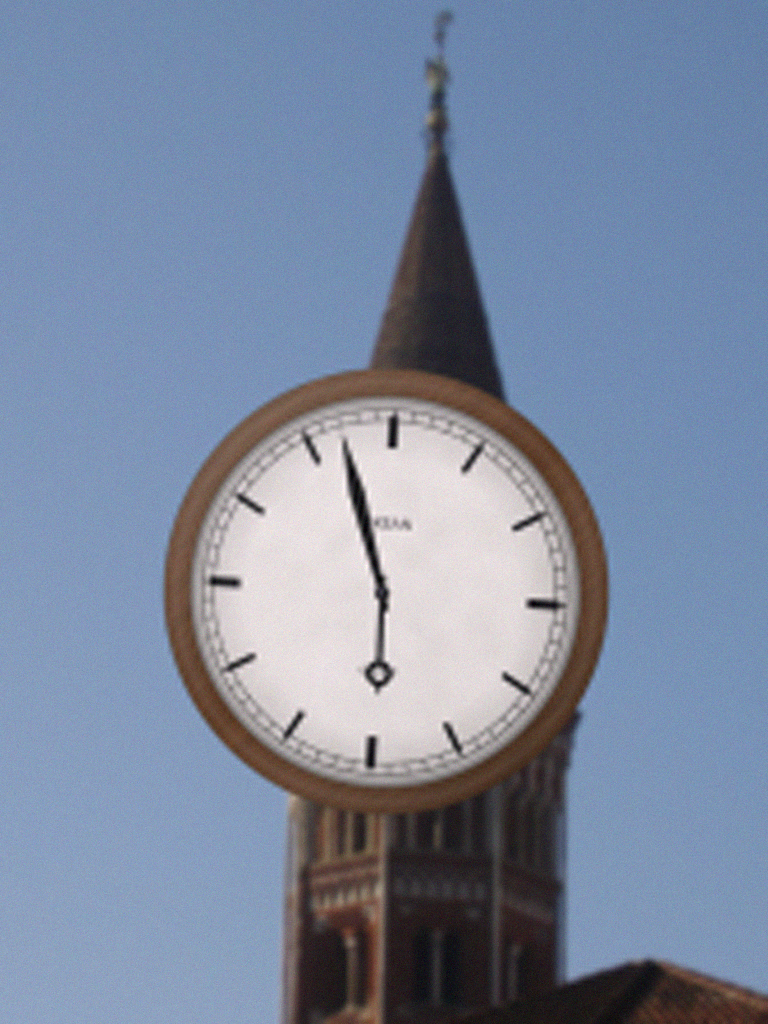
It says 5:57
